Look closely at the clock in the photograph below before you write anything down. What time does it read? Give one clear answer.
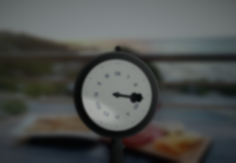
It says 3:16
